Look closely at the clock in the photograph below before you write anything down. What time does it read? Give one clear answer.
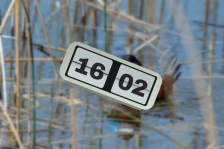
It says 16:02
